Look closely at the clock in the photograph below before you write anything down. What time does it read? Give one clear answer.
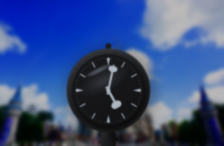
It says 5:02
